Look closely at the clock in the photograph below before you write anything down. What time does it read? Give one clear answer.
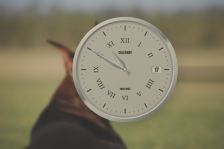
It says 10:50
